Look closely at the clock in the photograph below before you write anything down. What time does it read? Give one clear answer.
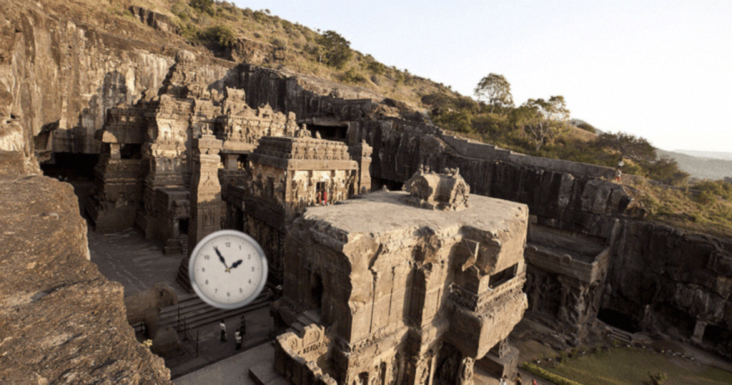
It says 1:55
